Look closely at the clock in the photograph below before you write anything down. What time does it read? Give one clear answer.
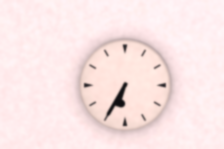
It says 6:35
